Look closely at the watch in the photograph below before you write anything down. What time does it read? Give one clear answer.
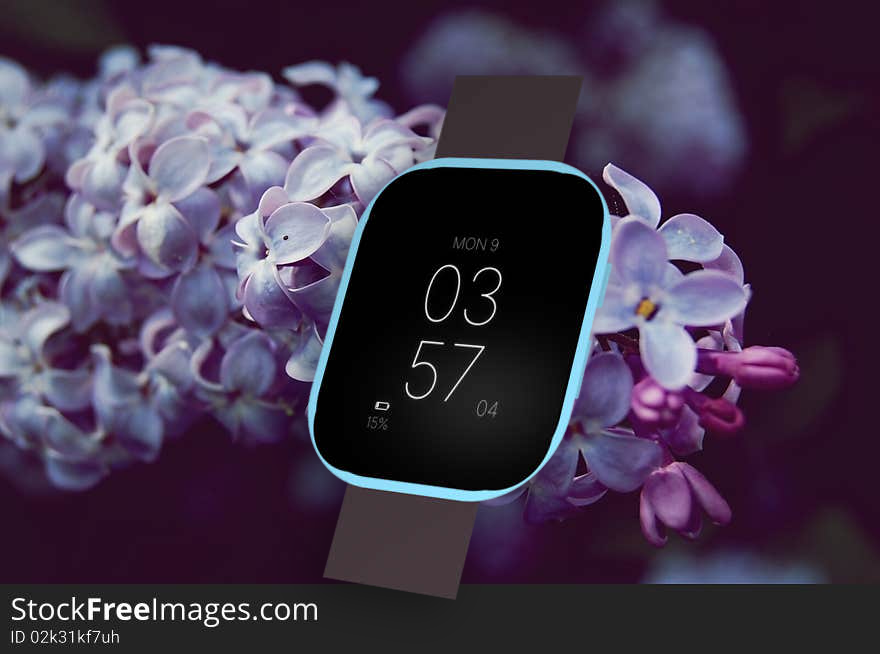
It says 3:57:04
